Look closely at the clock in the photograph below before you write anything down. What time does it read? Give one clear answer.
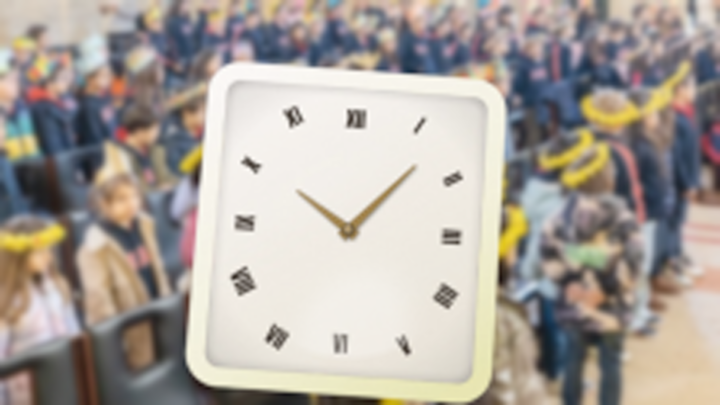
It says 10:07
